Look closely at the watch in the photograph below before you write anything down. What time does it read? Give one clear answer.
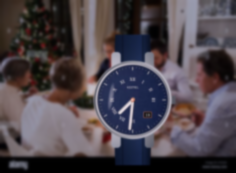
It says 7:31
